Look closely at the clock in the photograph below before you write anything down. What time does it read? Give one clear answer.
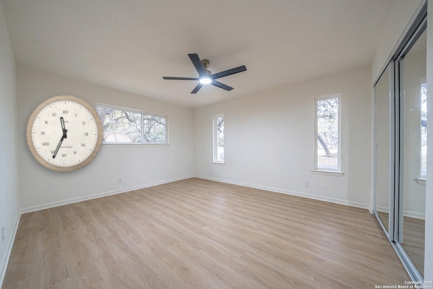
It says 11:34
